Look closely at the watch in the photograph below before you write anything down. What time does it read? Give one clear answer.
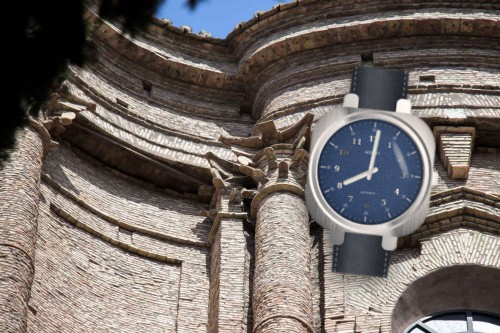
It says 8:01
